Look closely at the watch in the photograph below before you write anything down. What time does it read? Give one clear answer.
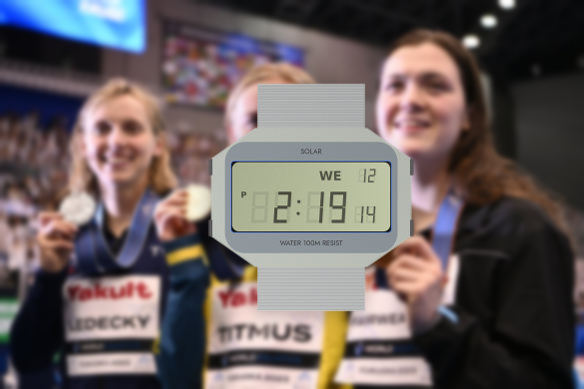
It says 2:19:14
